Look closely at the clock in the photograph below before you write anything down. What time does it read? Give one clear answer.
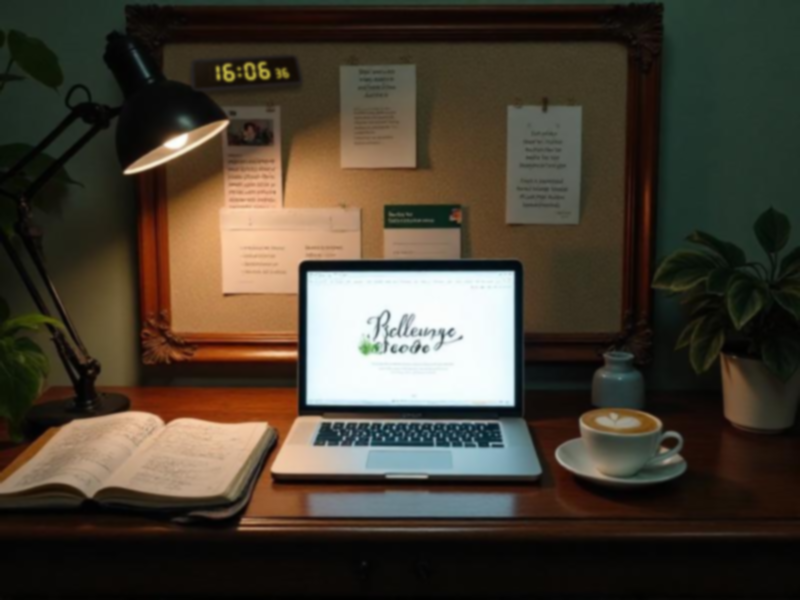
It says 16:06
